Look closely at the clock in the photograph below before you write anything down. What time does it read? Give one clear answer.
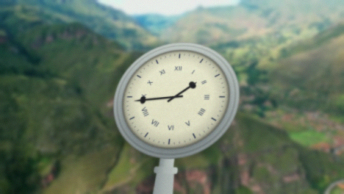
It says 1:44
